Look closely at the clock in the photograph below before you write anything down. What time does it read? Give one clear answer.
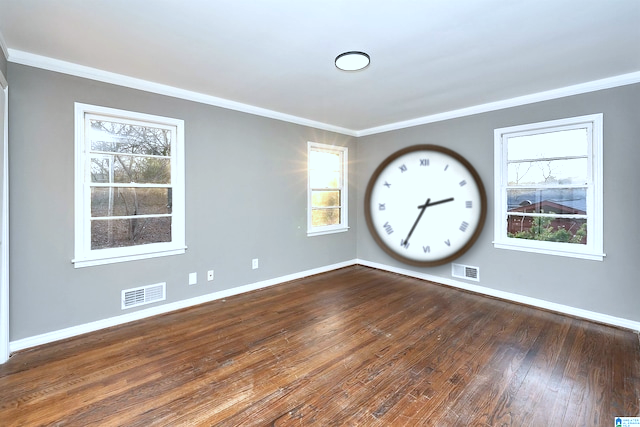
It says 2:35
